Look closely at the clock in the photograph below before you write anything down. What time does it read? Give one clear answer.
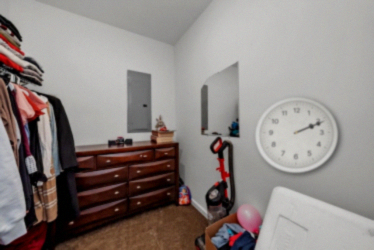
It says 2:11
